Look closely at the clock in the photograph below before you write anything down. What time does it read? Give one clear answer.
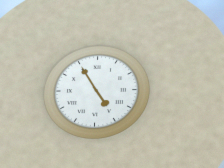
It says 4:55
